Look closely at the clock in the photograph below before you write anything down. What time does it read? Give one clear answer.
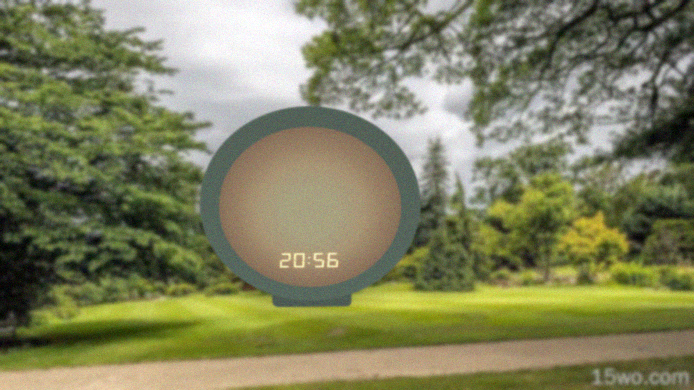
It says 20:56
